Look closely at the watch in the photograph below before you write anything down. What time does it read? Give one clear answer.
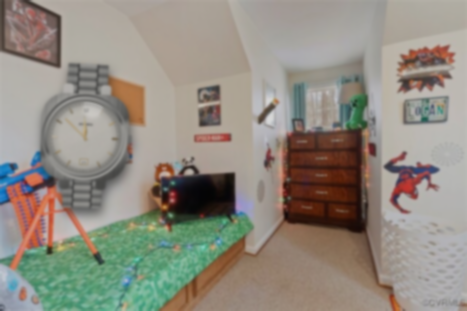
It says 11:52
